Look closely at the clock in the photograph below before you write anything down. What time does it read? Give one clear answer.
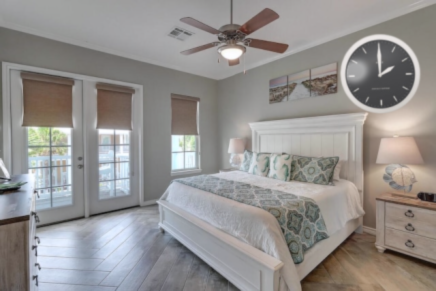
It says 2:00
